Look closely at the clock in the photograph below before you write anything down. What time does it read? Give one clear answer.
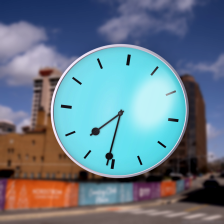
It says 7:31
